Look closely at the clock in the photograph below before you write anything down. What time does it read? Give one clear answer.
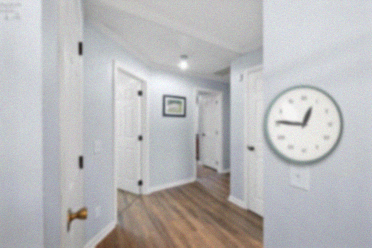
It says 12:46
